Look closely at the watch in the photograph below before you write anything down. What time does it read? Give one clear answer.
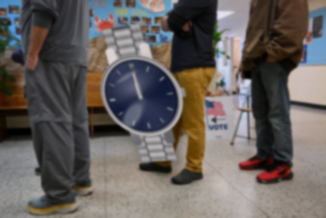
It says 12:00
